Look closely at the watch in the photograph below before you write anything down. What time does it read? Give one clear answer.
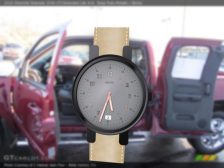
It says 5:33
